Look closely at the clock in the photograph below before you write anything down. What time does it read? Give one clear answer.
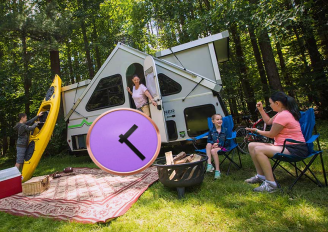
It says 1:23
